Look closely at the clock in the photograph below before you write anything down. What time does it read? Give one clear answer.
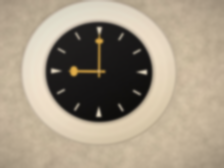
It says 9:00
